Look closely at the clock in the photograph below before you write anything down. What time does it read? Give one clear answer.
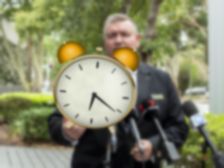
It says 6:21
